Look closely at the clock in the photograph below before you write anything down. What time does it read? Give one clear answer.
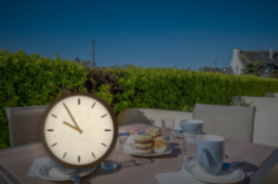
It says 9:55
